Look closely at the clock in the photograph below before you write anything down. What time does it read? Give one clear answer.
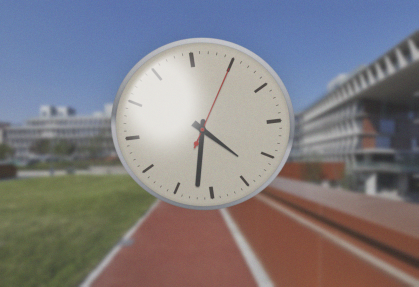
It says 4:32:05
